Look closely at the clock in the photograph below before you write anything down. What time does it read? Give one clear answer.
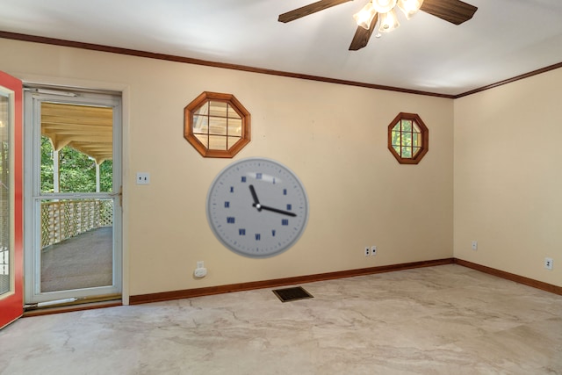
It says 11:17
